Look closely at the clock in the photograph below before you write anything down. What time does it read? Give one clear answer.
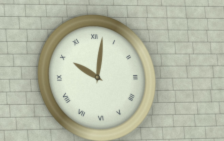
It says 10:02
